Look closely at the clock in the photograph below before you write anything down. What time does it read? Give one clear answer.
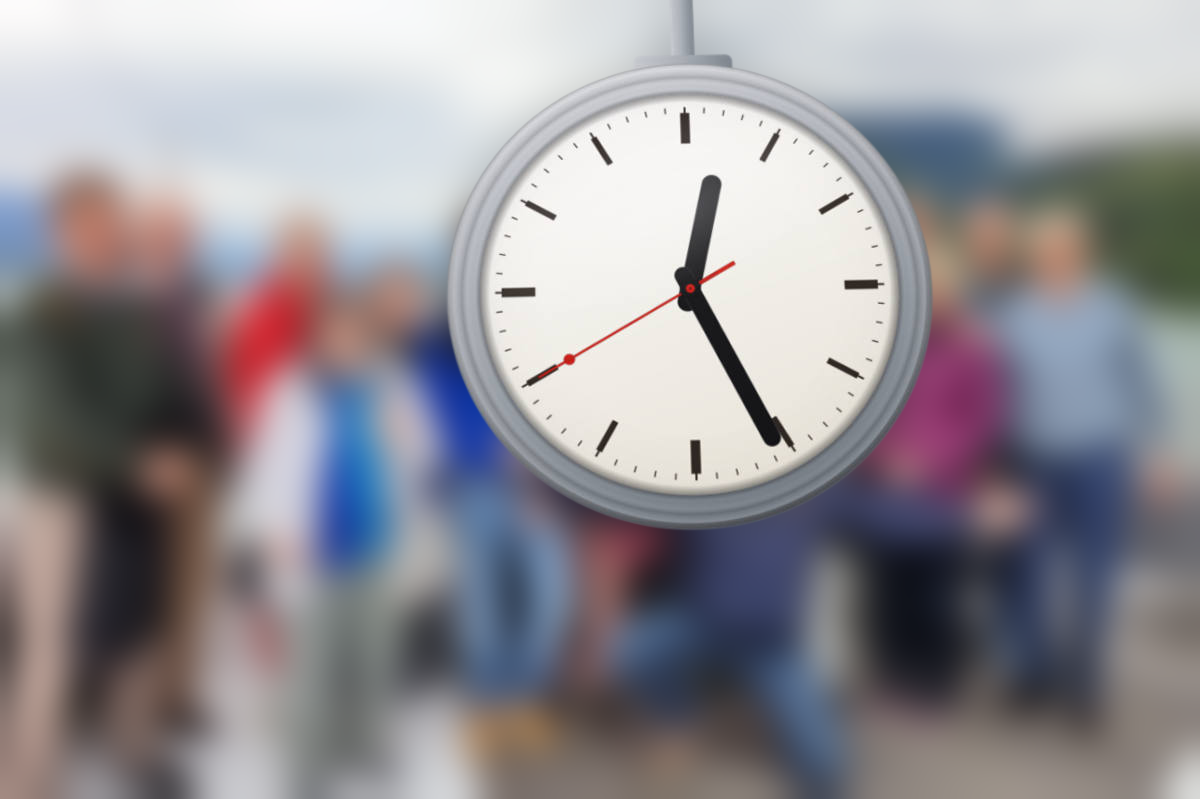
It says 12:25:40
